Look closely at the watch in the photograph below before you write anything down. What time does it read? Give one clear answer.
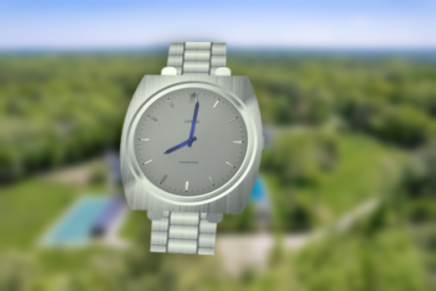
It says 8:01
